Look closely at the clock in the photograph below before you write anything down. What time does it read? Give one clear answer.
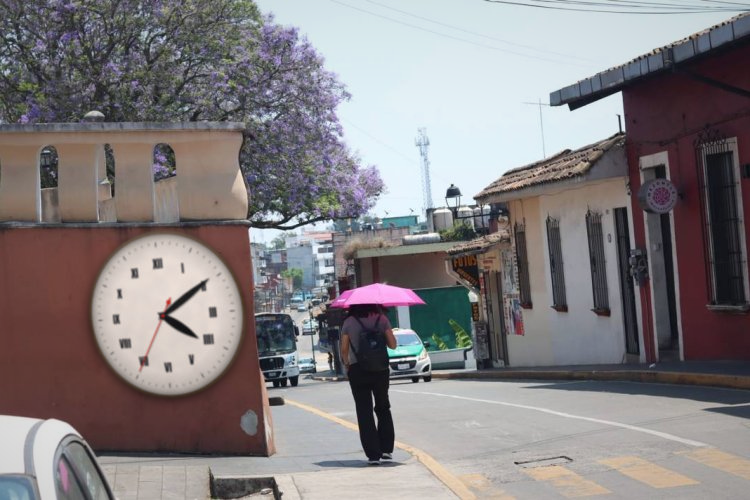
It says 4:09:35
